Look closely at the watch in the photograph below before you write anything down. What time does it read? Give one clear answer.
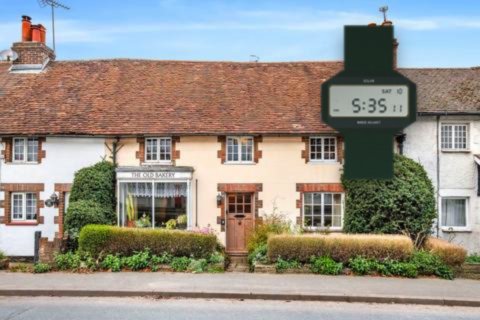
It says 5:35
